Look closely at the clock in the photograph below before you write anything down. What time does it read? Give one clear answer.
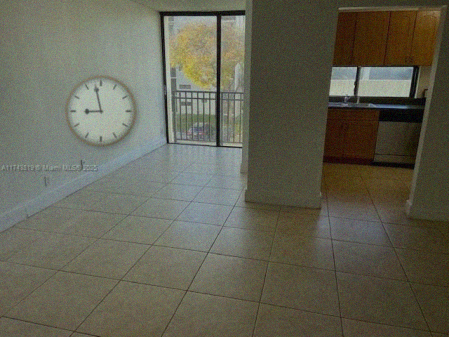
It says 8:58
